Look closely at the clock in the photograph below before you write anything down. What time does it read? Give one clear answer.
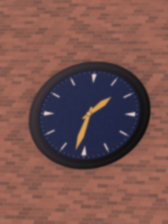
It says 1:32
